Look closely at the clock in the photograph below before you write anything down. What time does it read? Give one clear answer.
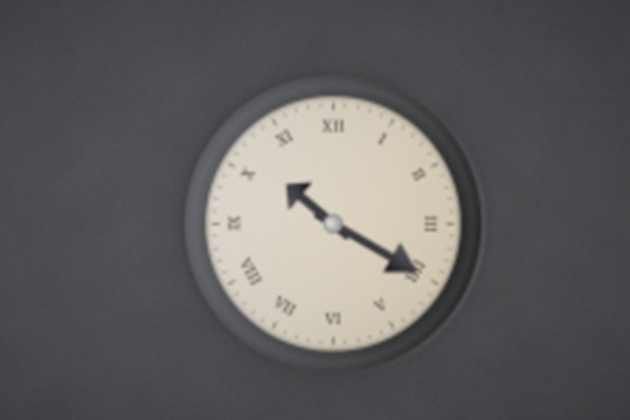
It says 10:20
